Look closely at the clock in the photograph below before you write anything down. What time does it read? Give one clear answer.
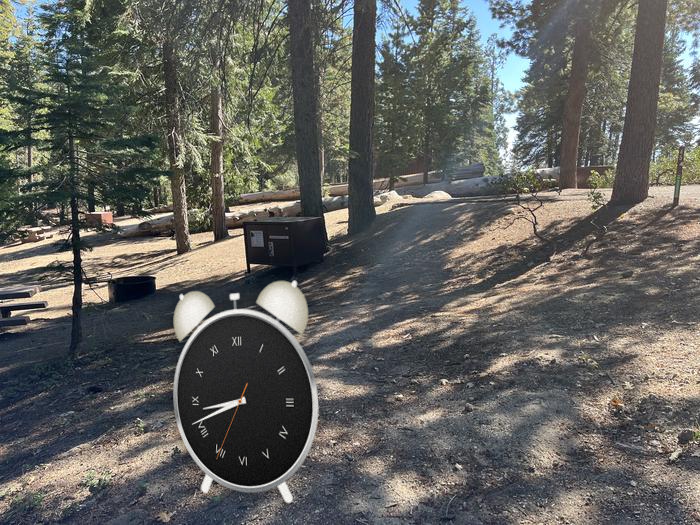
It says 8:41:35
